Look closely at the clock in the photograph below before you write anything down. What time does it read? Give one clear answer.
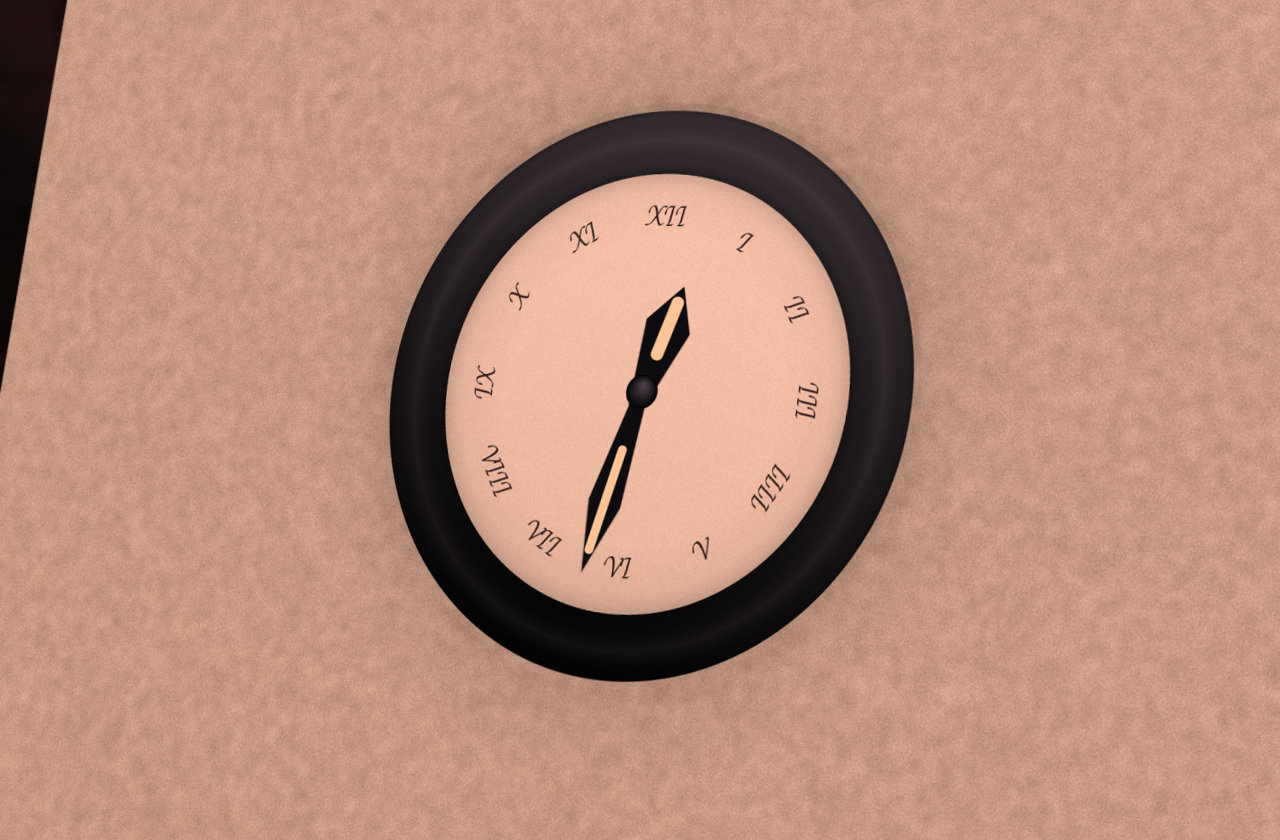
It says 12:32
